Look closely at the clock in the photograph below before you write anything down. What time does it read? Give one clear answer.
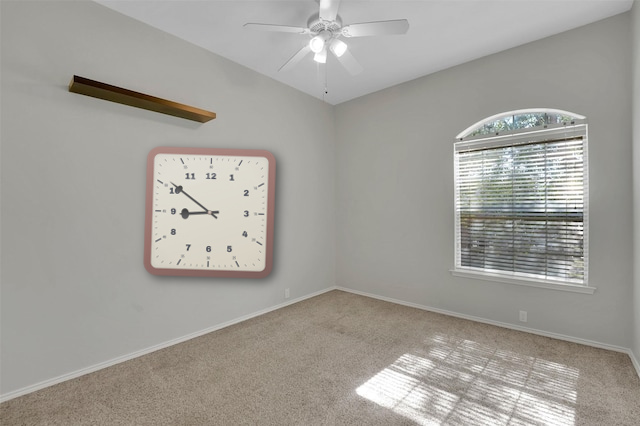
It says 8:51
